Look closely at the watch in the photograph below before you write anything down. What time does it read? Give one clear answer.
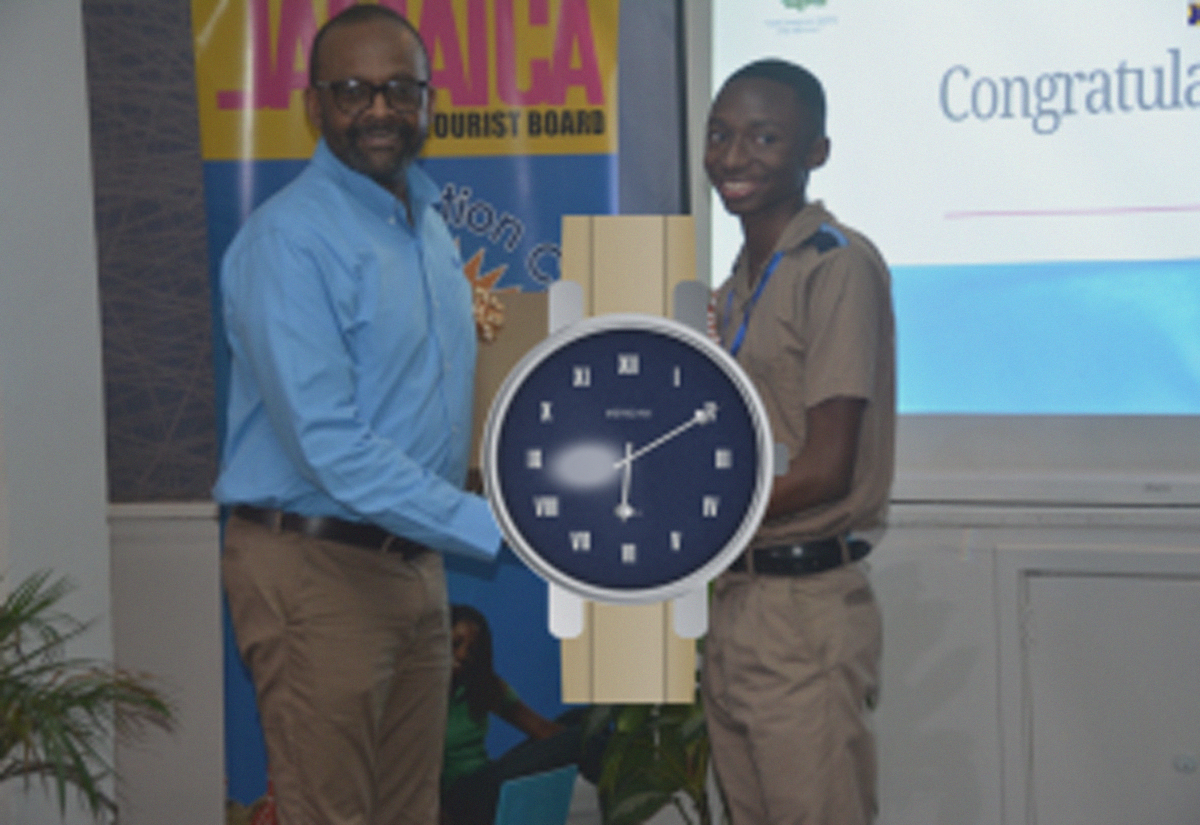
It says 6:10
